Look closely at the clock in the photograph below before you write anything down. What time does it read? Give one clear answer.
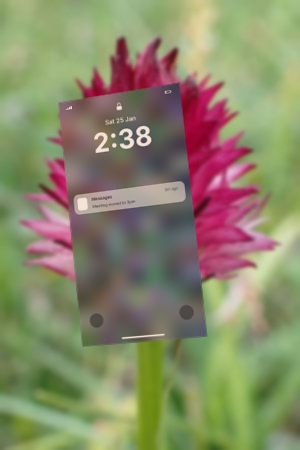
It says 2:38
